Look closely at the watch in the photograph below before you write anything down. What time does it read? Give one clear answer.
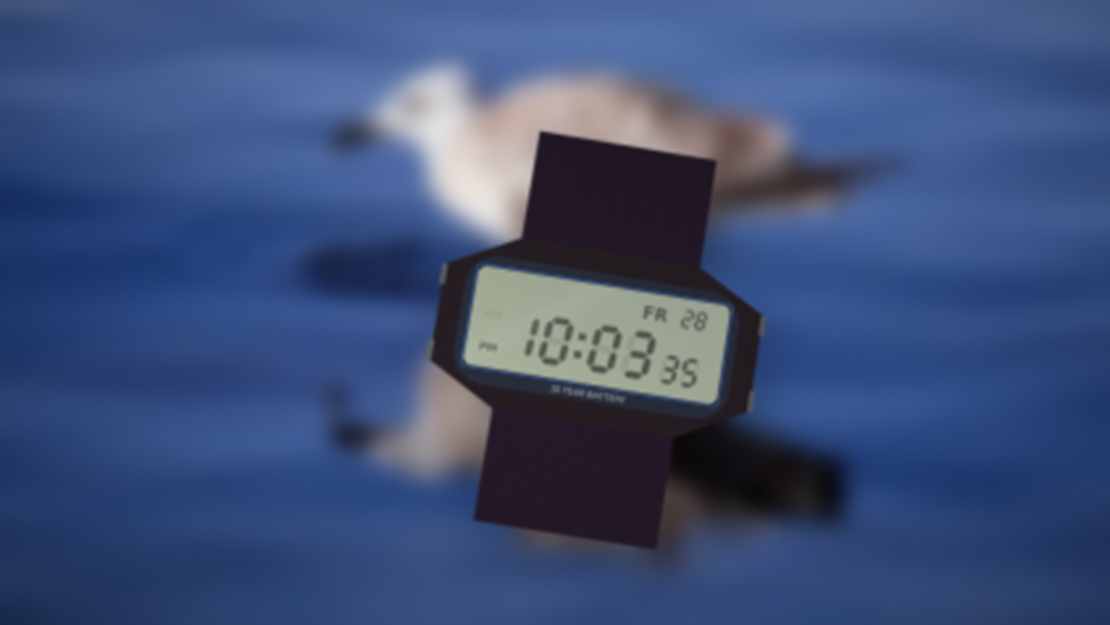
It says 10:03:35
